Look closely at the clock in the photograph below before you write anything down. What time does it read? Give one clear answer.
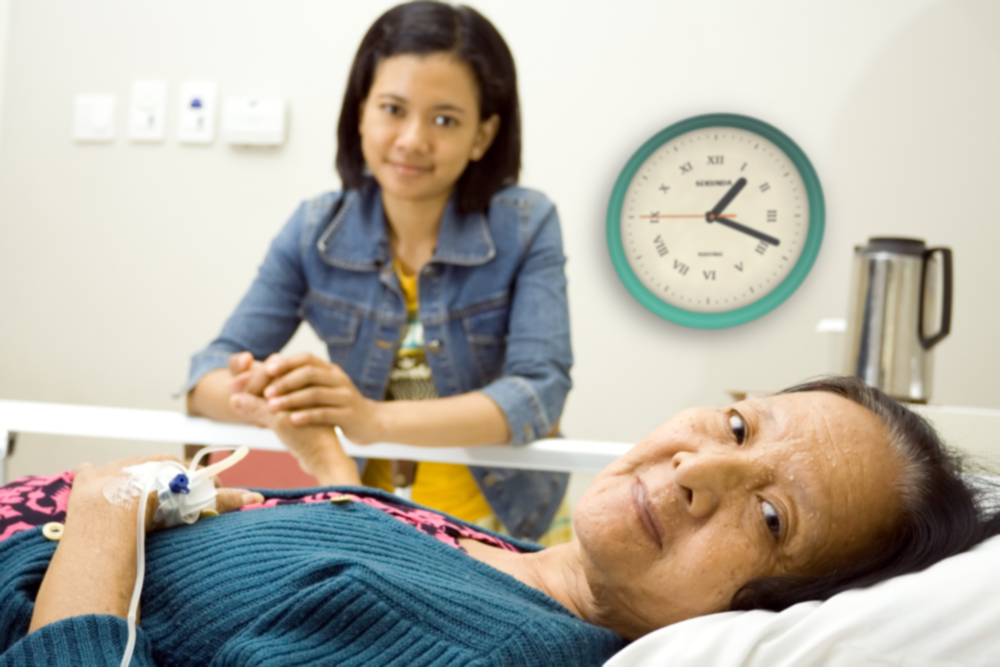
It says 1:18:45
